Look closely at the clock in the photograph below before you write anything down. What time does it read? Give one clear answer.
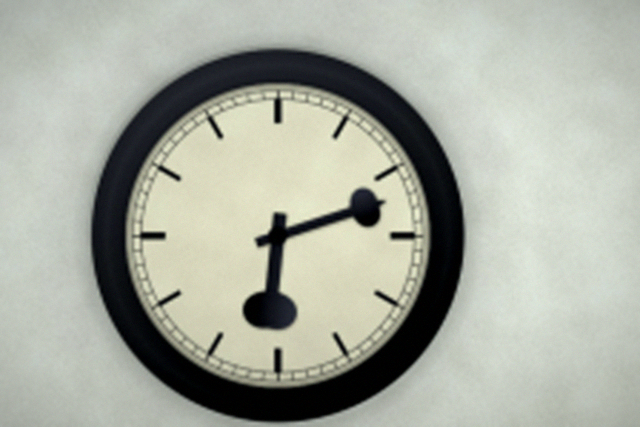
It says 6:12
